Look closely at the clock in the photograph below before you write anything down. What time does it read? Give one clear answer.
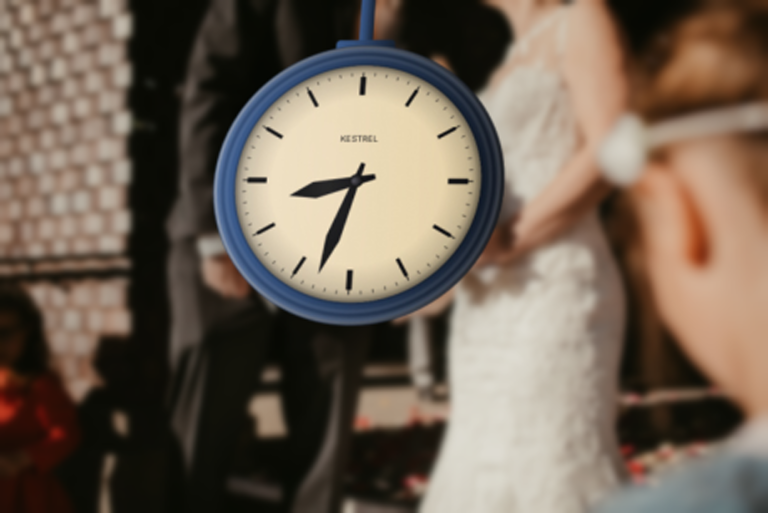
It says 8:33
